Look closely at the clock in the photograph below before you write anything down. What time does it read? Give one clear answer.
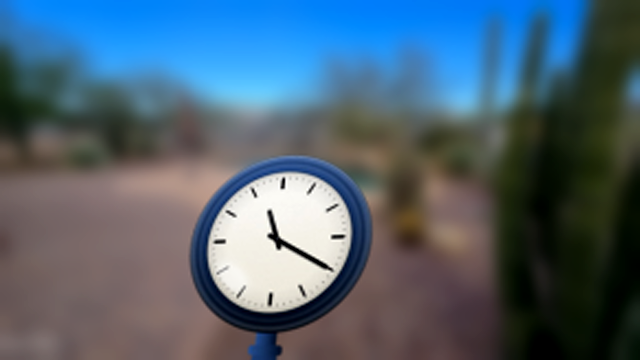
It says 11:20
